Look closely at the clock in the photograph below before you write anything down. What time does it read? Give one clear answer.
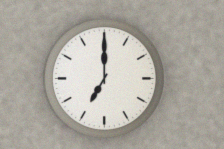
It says 7:00
